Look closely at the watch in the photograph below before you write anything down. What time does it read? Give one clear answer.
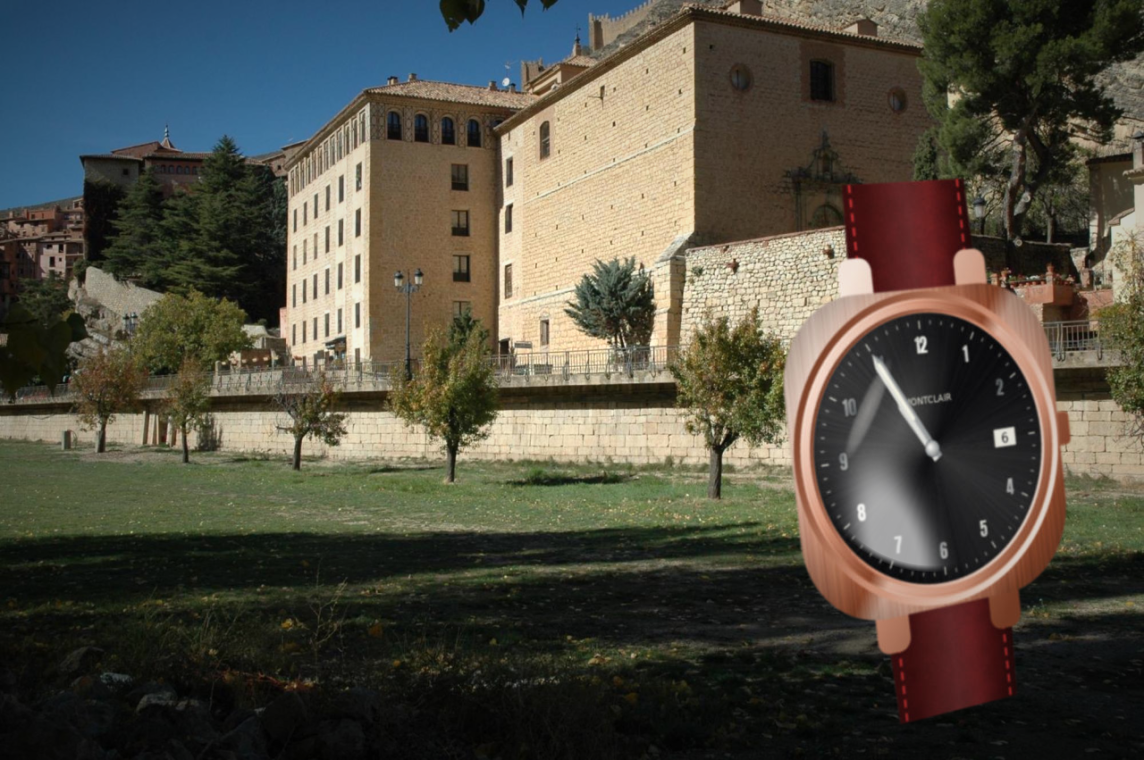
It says 10:55
